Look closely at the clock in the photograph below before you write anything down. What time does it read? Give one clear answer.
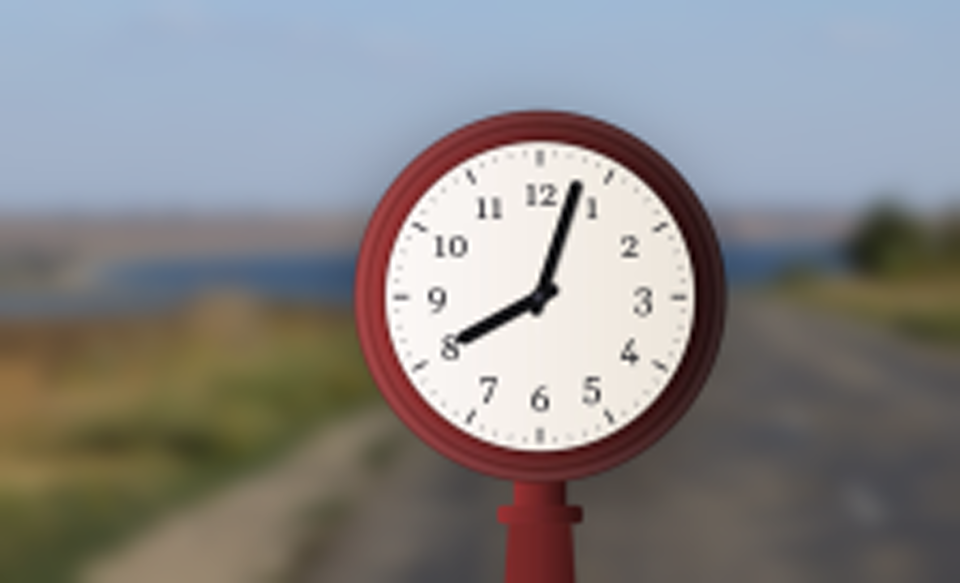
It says 8:03
